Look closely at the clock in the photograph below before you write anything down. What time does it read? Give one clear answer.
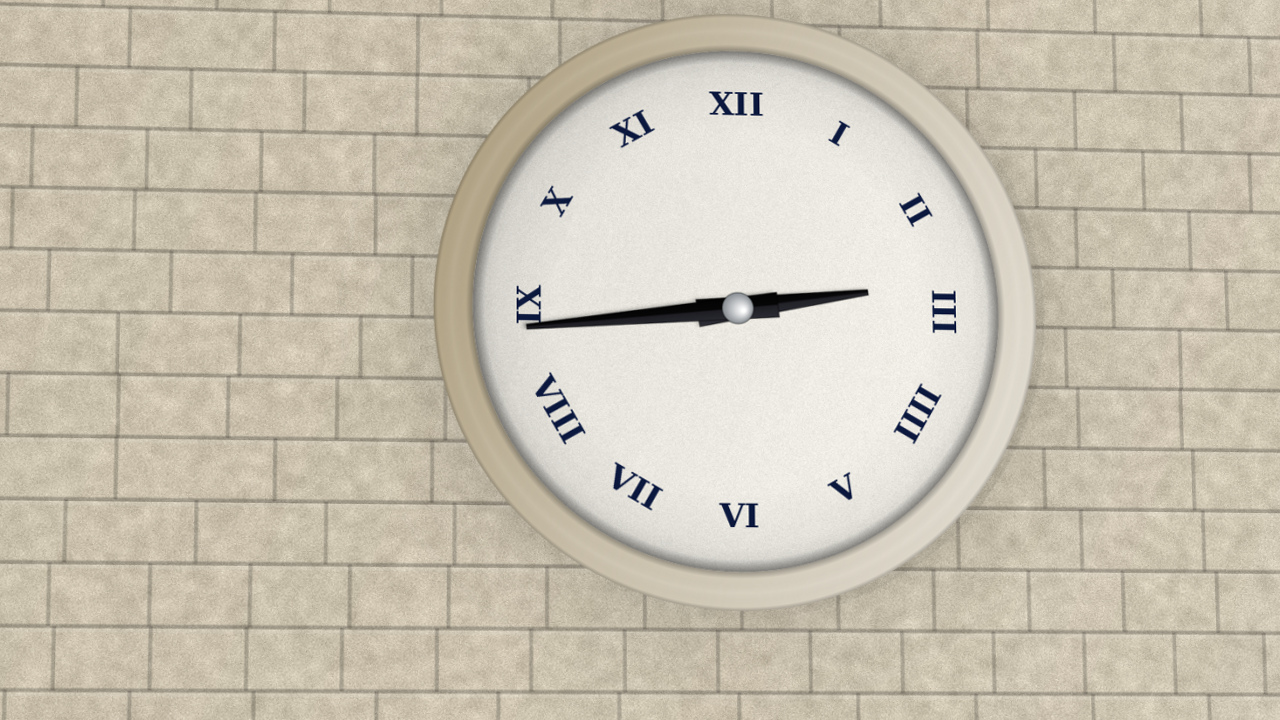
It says 2:44
